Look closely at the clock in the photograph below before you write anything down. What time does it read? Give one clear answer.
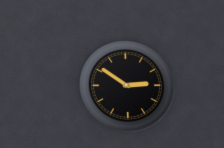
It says 2:51
